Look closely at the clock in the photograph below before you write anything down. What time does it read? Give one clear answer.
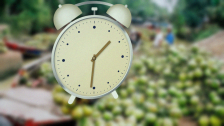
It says 1:31
